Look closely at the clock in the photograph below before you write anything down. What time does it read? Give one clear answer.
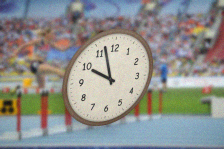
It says 9:57
